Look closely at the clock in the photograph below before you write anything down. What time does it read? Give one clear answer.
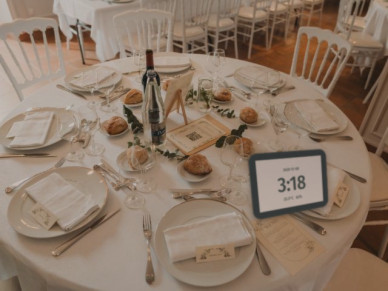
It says 3:18
